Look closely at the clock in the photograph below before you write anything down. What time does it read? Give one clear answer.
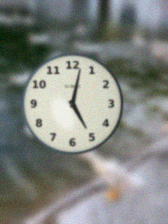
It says 5:02
